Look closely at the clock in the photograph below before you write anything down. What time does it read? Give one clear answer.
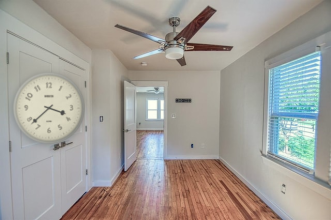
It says 3:38
